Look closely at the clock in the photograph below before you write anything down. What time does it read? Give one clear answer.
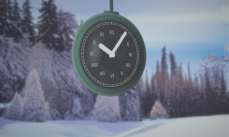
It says 10:06
